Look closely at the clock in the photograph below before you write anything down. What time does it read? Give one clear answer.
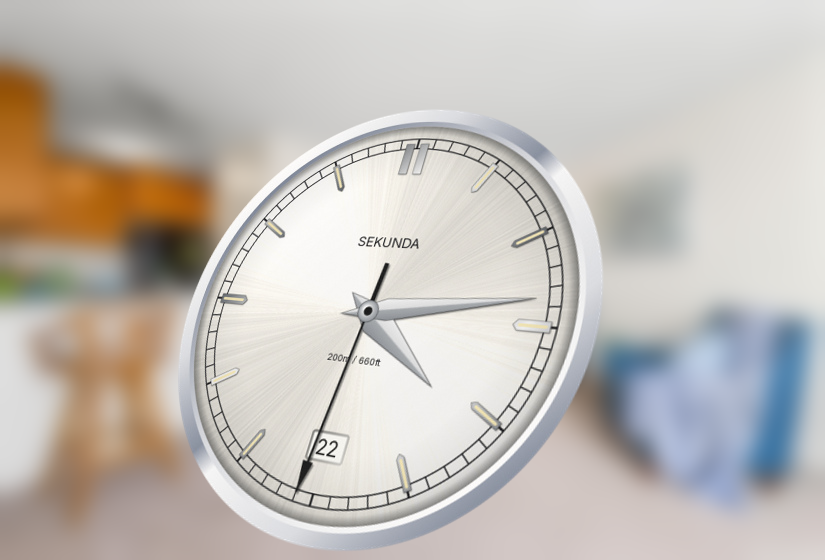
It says 4:13:31
